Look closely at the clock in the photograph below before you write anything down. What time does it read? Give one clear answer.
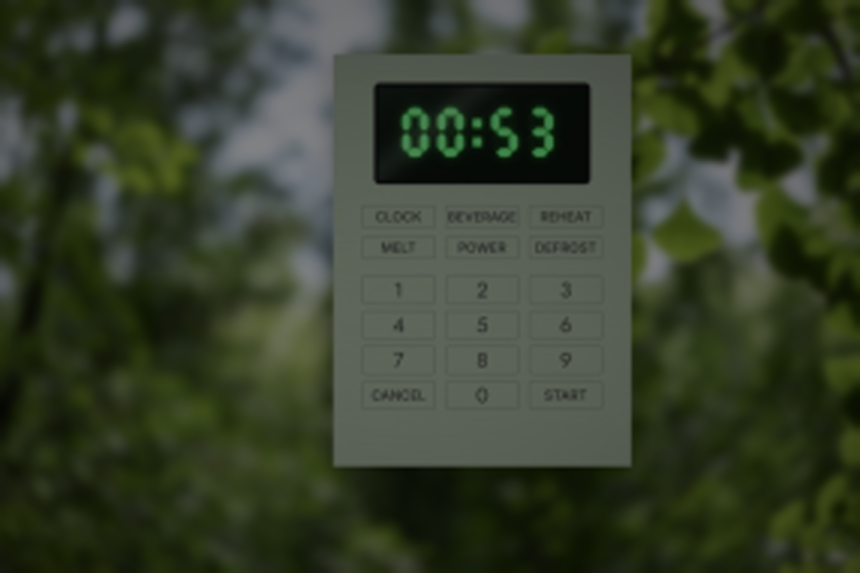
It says 0:53
